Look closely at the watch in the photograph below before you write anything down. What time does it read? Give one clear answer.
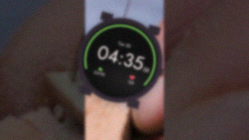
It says 4:35
